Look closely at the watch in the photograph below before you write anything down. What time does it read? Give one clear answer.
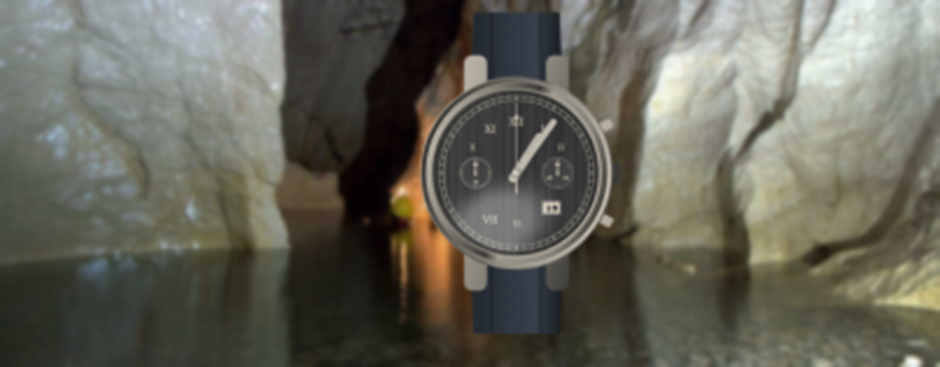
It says 1:06
